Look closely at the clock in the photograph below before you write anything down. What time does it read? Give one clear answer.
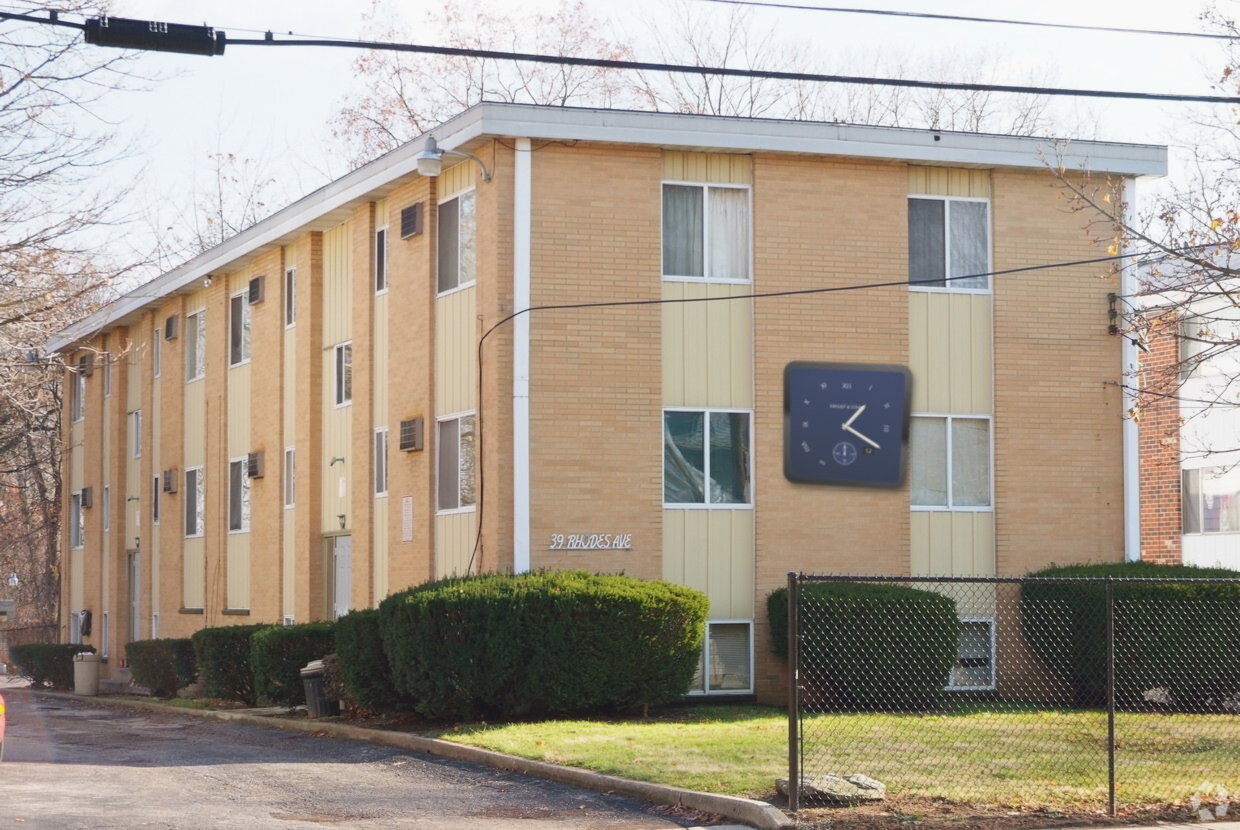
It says 1:20
